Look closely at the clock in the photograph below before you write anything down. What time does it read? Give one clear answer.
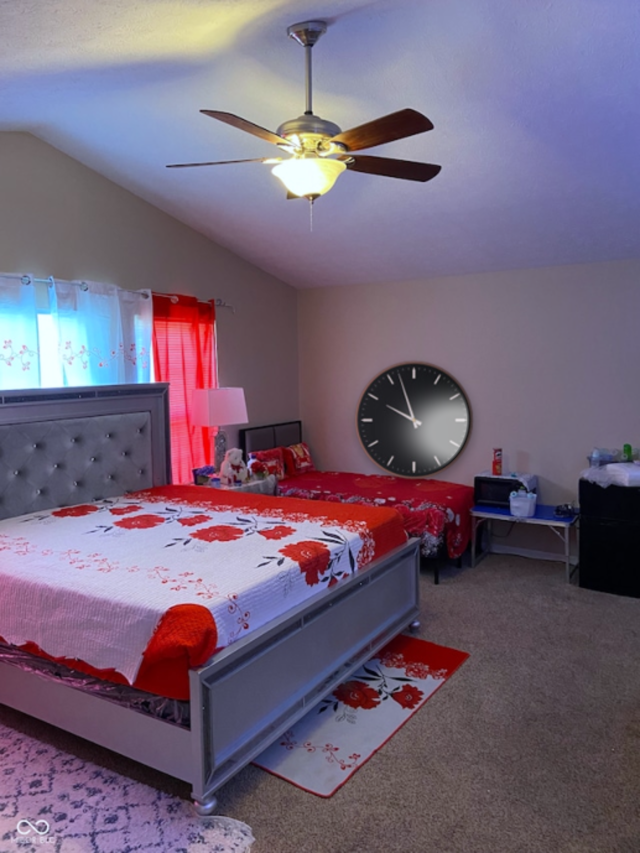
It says 9:57
